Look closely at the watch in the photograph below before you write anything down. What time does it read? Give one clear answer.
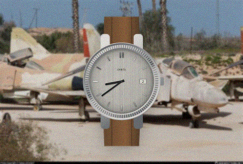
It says 8:39
